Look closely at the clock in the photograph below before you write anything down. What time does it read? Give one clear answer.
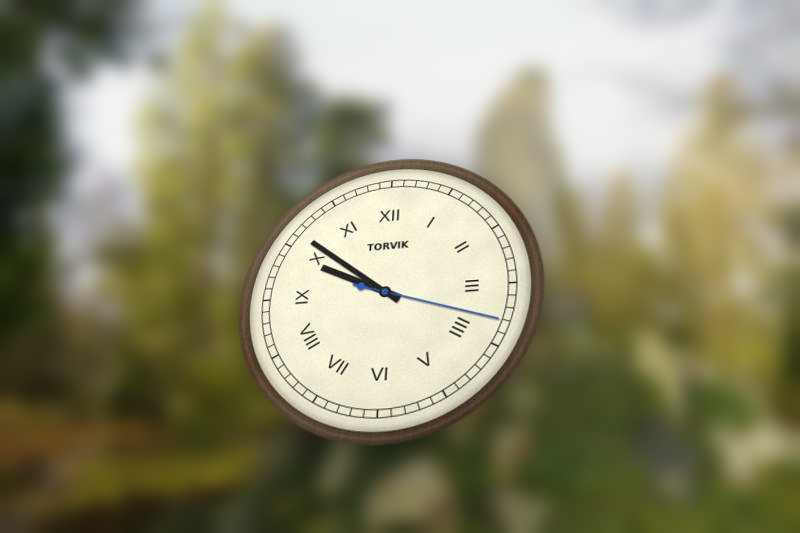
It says 9:51:18
